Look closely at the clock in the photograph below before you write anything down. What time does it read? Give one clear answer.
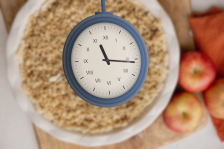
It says 11:16
